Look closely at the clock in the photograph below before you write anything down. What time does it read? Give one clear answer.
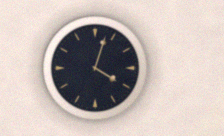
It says 4:03
